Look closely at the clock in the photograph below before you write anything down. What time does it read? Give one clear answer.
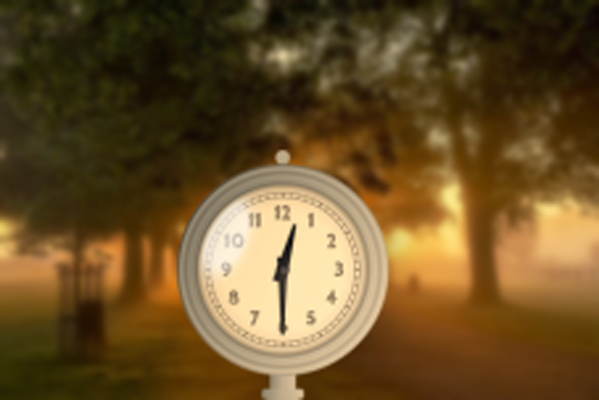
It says 12:30
